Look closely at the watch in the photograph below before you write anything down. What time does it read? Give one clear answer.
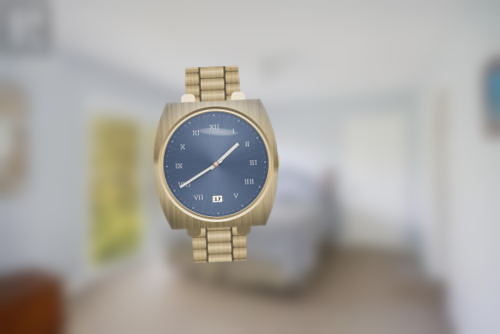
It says 1:40
